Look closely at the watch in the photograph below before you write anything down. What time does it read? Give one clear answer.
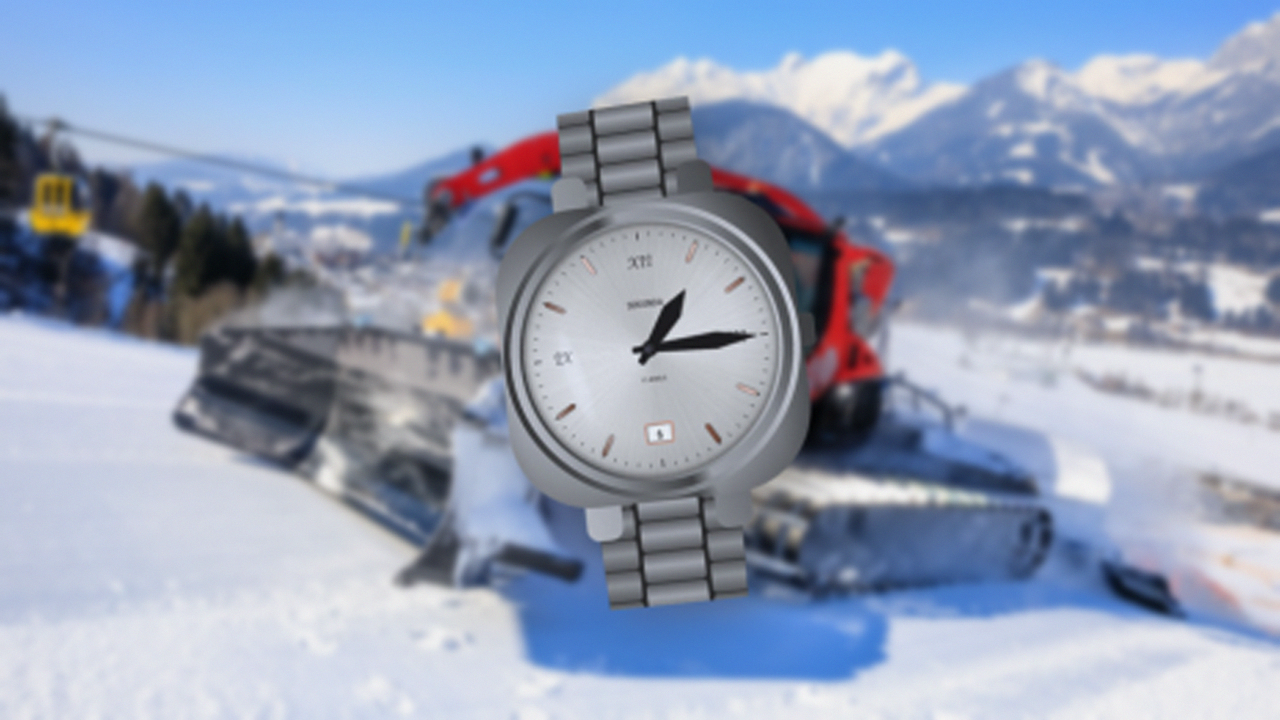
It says 1:15
